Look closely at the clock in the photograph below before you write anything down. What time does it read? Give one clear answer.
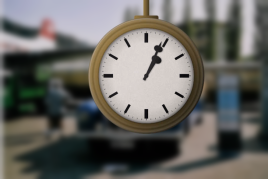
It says 1:04
